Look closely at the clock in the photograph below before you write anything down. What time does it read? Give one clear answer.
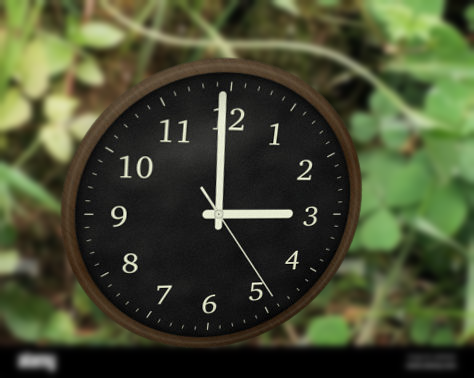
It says 2:59:24
